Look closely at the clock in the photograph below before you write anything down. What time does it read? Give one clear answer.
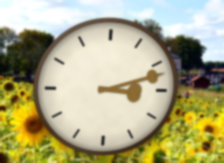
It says 3:12
